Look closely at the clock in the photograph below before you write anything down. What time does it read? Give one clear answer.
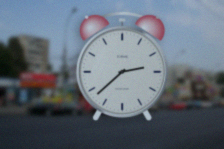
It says 2:38
